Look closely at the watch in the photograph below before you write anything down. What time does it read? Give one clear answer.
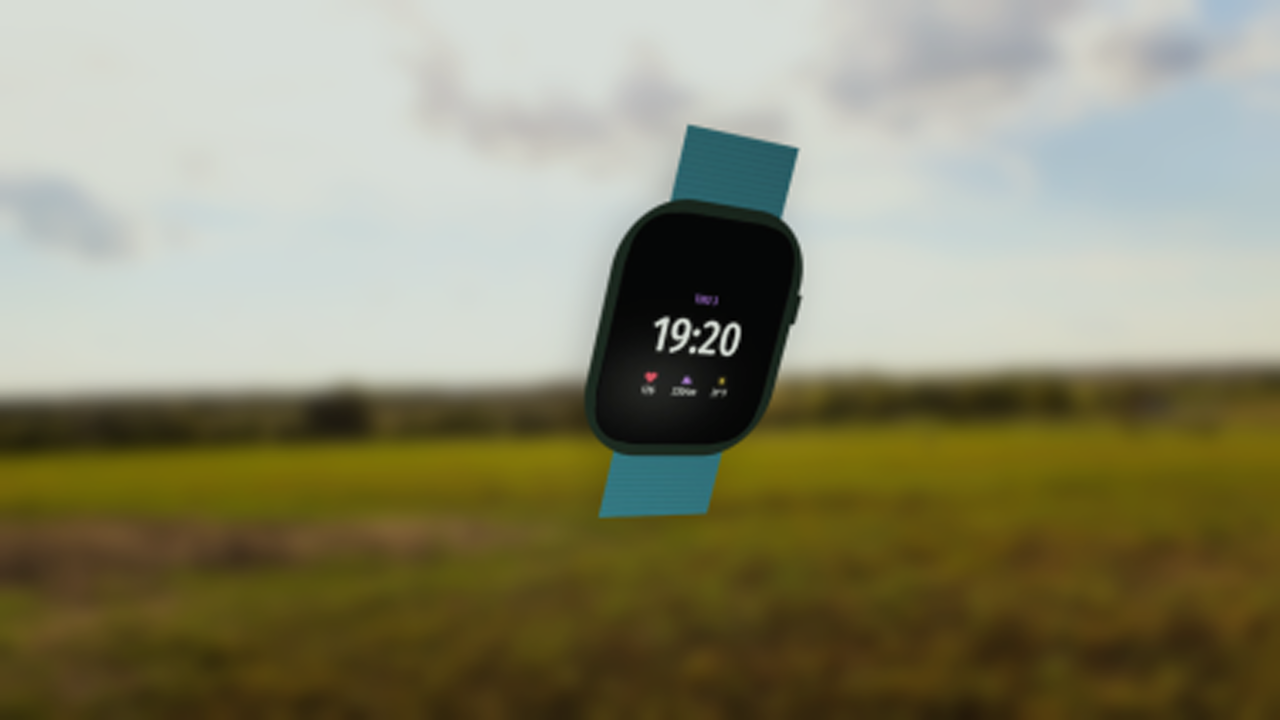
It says 19:20
